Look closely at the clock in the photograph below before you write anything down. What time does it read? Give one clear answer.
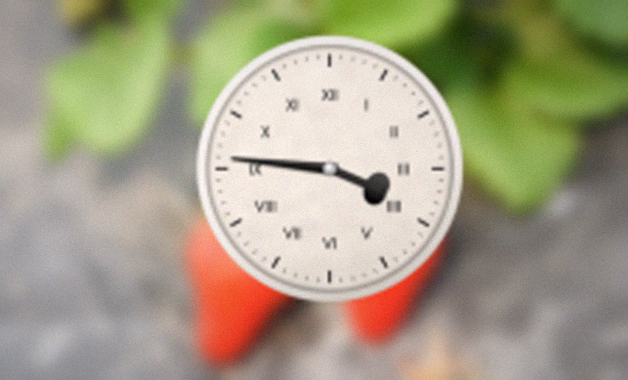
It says 3:46
